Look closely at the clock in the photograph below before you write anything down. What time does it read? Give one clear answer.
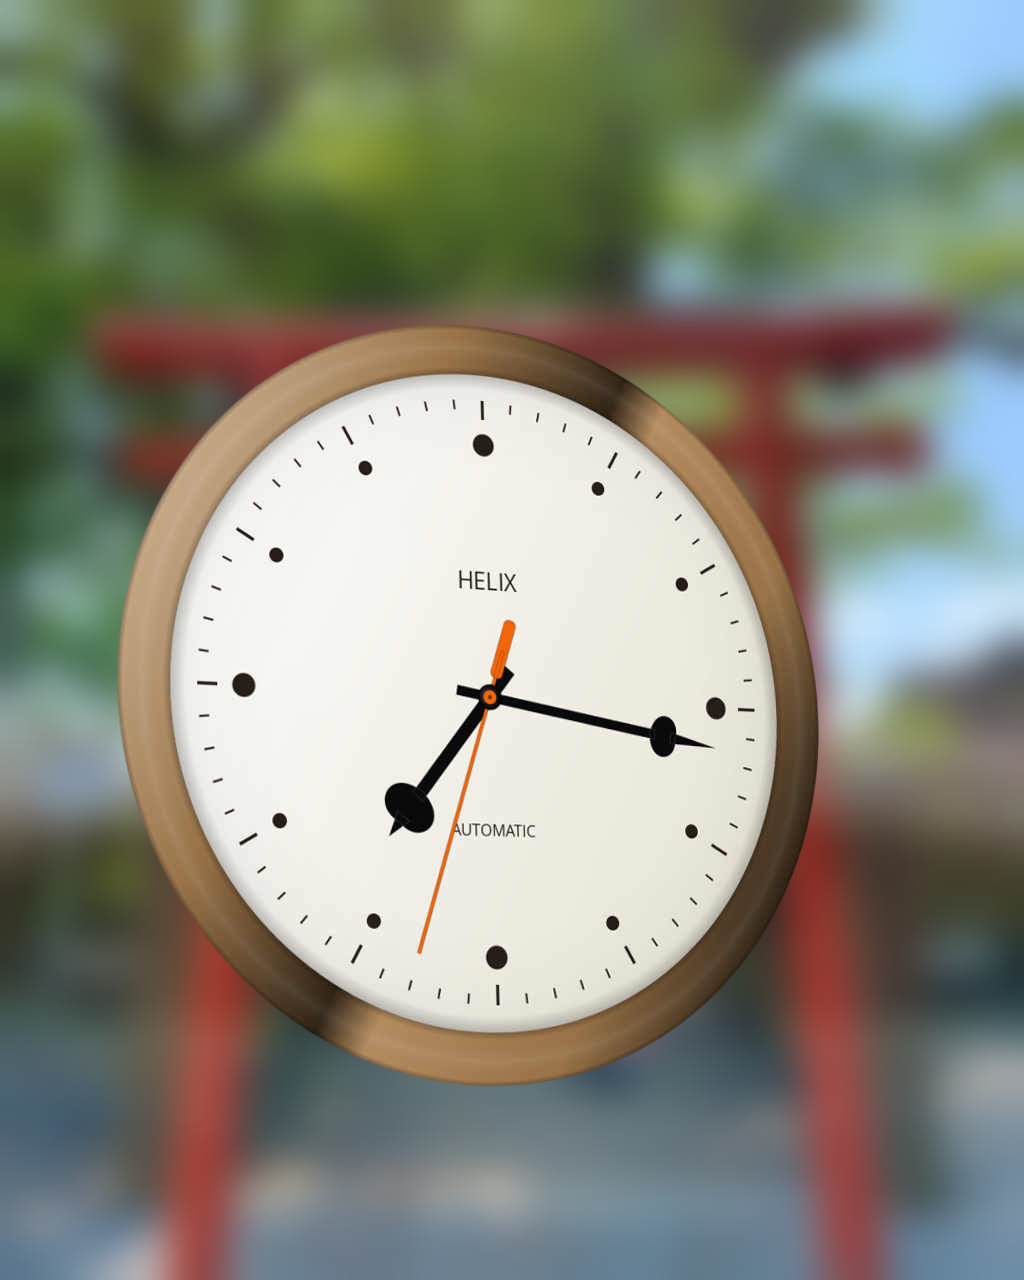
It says 7:16:33
